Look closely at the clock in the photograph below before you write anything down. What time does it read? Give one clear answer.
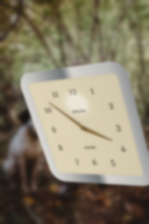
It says 3:52
